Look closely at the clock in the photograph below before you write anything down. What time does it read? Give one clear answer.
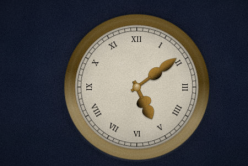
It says 5:09
